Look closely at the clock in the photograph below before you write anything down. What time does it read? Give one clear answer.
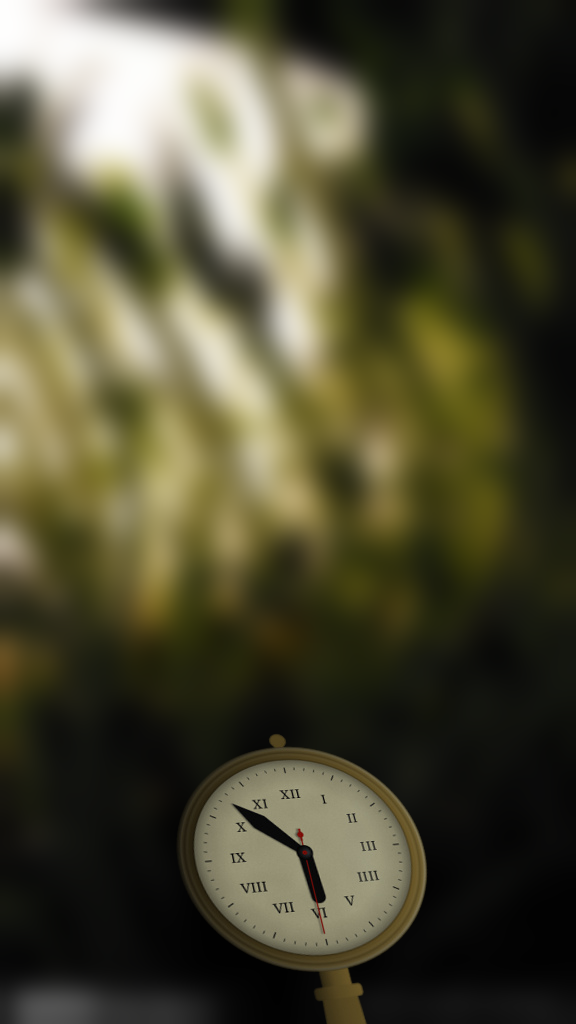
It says 5:52:30
